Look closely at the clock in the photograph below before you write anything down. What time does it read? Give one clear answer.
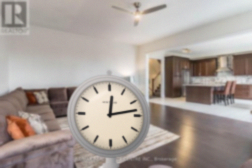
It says 12:13
